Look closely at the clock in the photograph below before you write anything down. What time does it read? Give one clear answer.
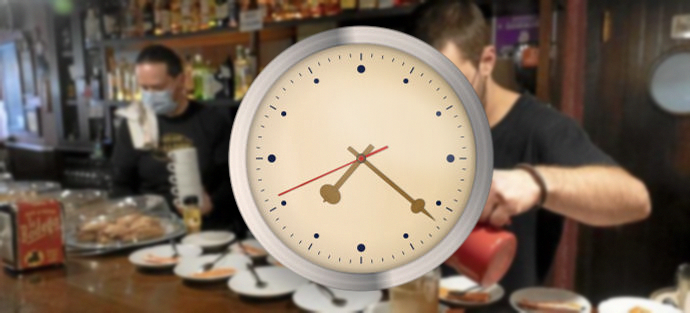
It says 7:21:41
